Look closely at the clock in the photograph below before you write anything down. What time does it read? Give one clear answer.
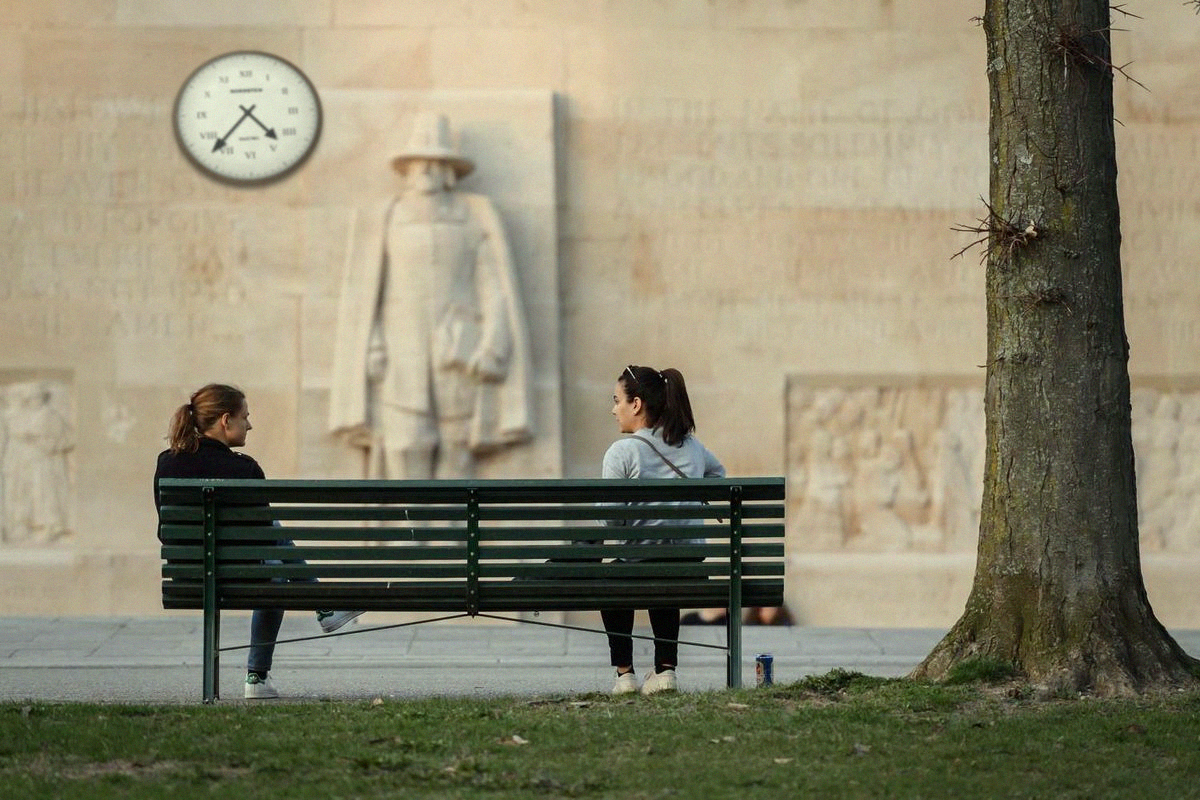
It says 4:37
